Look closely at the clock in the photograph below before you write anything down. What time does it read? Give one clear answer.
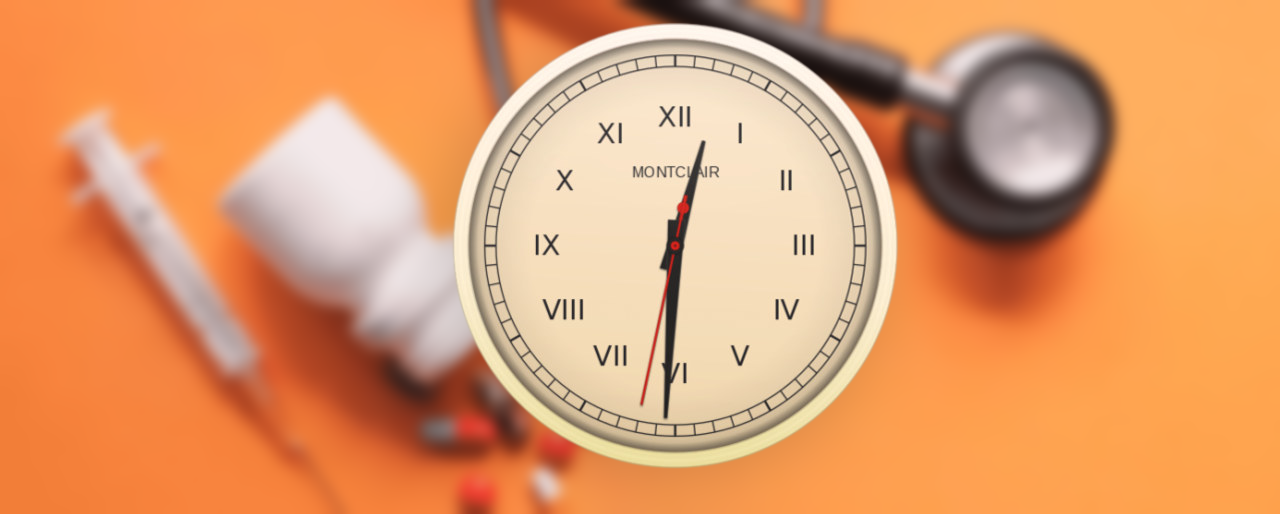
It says 12:30:32
